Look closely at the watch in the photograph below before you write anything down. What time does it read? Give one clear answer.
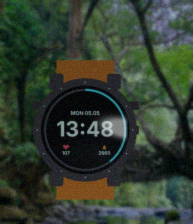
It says 13:48
